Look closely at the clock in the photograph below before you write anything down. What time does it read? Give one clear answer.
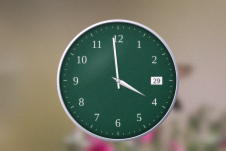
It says 3:59
